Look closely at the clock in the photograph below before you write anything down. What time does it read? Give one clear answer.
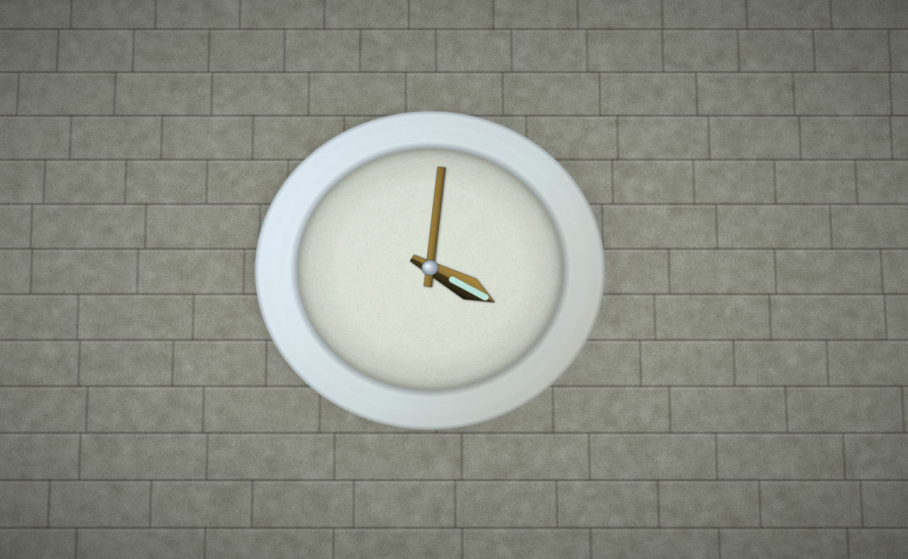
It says 4:01
